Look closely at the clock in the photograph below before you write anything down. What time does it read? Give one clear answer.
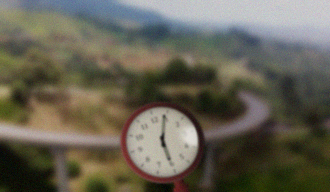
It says 6:04
